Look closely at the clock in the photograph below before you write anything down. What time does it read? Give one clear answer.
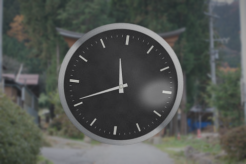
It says 11:41
